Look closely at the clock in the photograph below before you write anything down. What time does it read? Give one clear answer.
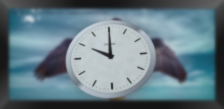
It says 10:00
